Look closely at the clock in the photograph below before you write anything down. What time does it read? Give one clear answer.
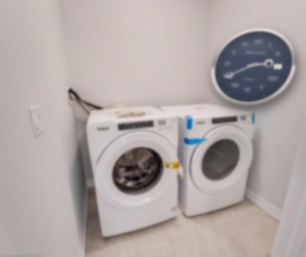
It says 2:40
